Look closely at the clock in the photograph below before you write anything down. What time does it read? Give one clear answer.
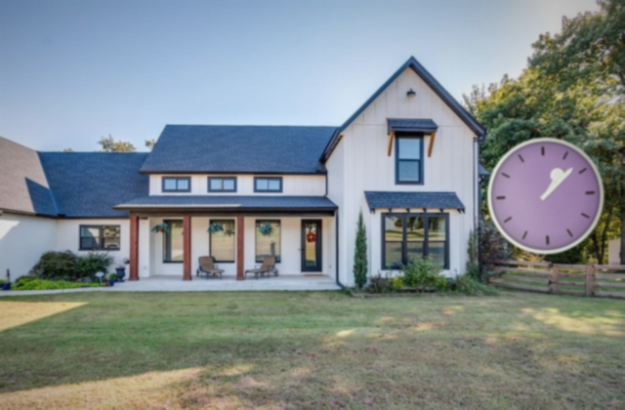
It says 1:08
